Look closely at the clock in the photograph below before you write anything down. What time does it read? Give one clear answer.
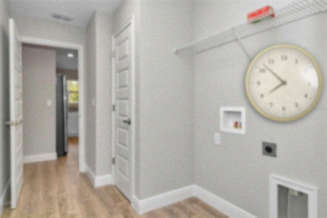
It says 7:52
